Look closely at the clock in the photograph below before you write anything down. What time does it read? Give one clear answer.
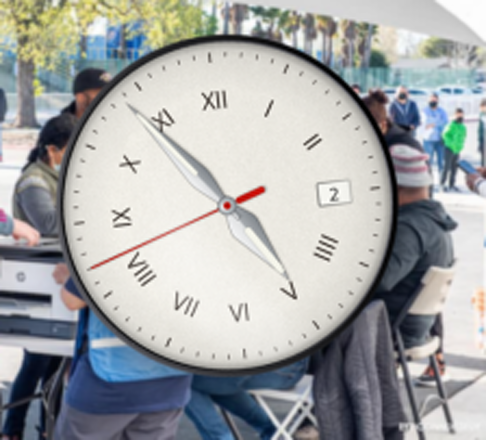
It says 4:53:42
